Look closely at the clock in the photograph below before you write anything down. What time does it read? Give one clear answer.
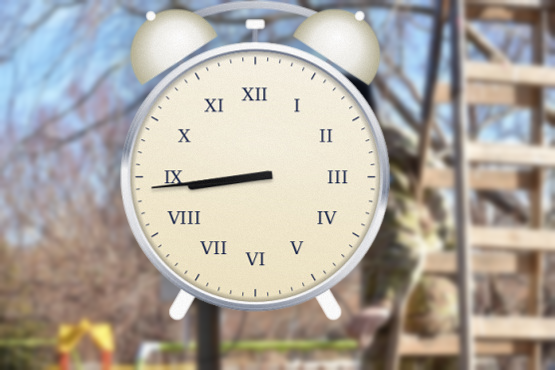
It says 8:44
